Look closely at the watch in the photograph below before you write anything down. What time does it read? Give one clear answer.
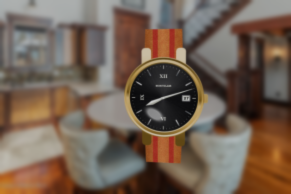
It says 8:12
